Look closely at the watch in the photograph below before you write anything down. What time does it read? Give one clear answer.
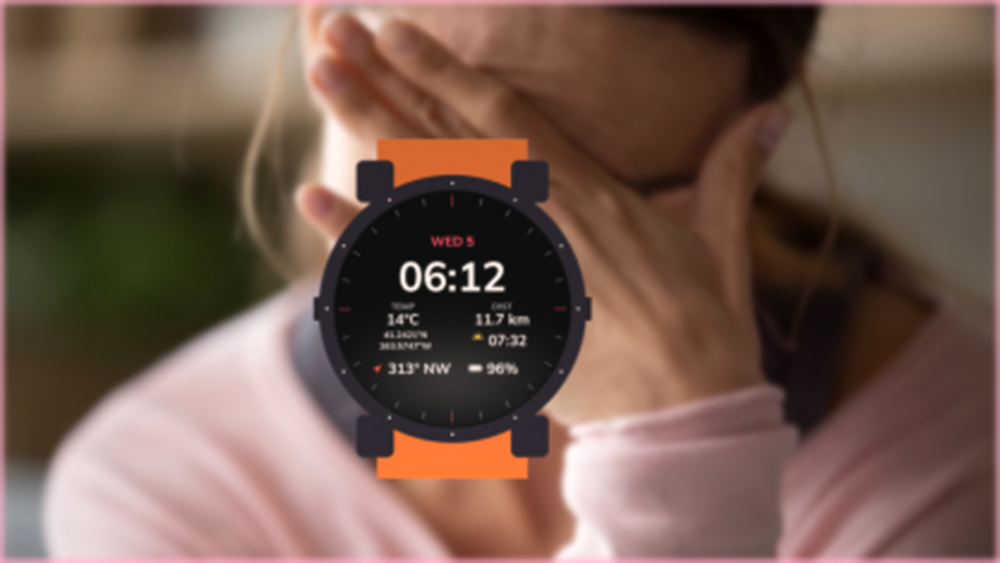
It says 6:12
